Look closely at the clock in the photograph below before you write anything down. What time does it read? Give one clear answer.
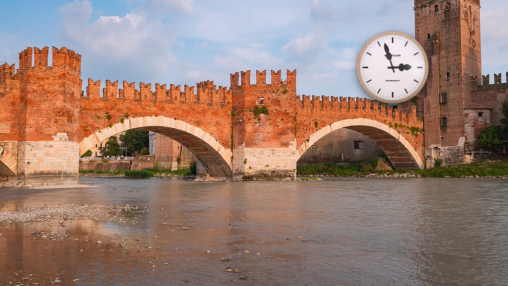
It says 2:57
